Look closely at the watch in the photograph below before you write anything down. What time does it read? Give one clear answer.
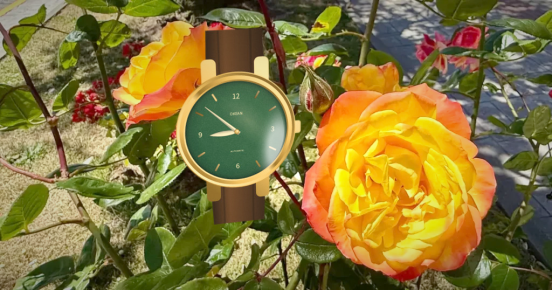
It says 8:52
